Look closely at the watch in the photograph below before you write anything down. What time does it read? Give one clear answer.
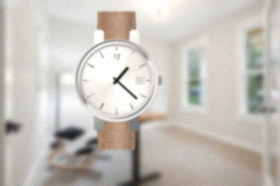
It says 1:22
